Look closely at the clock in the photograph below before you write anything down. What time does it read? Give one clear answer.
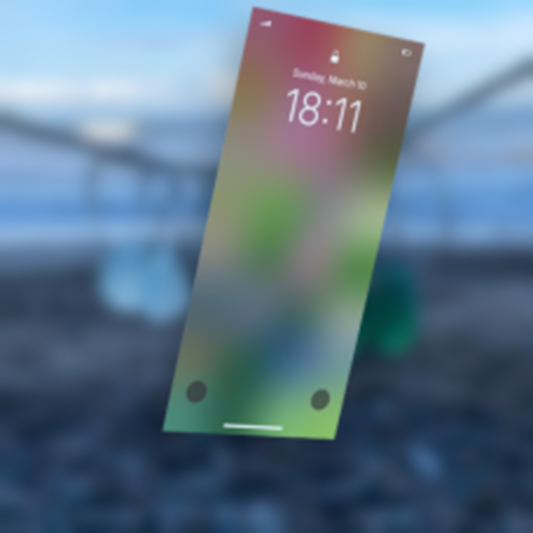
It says 18:11
